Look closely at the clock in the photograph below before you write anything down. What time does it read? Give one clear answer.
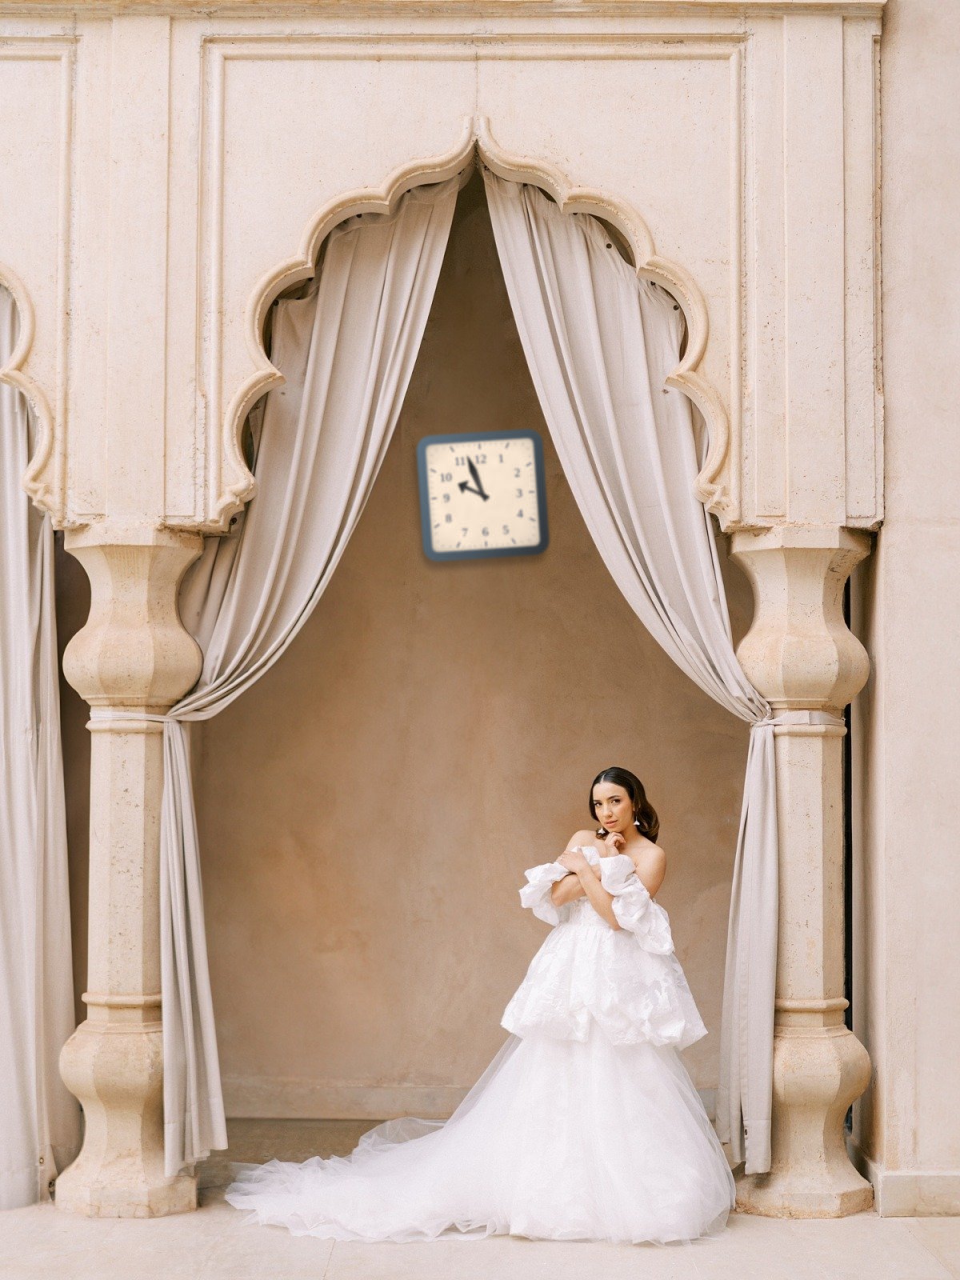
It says 9:57
